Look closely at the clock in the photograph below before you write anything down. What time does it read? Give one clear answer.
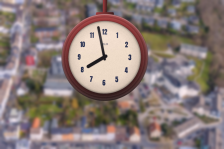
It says 7:58
